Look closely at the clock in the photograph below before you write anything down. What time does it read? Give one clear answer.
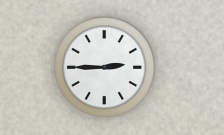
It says 2:45
